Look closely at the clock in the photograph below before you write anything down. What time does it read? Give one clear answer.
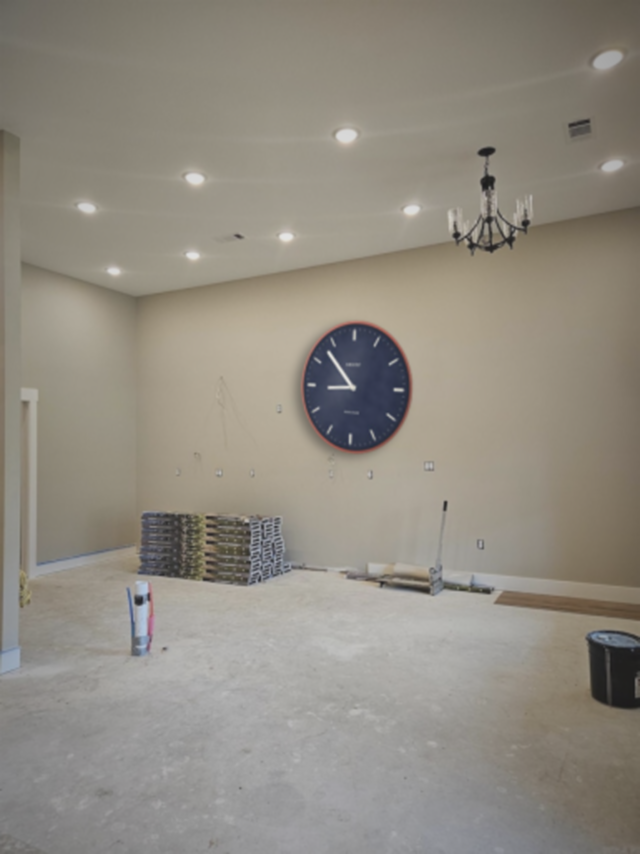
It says 8:53
